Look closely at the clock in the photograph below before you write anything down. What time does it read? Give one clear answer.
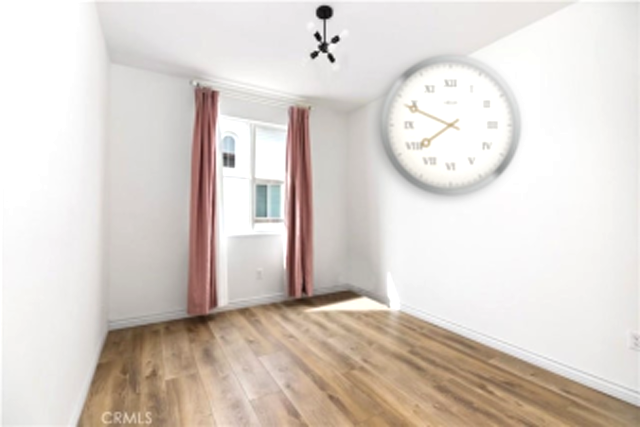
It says 7:49
